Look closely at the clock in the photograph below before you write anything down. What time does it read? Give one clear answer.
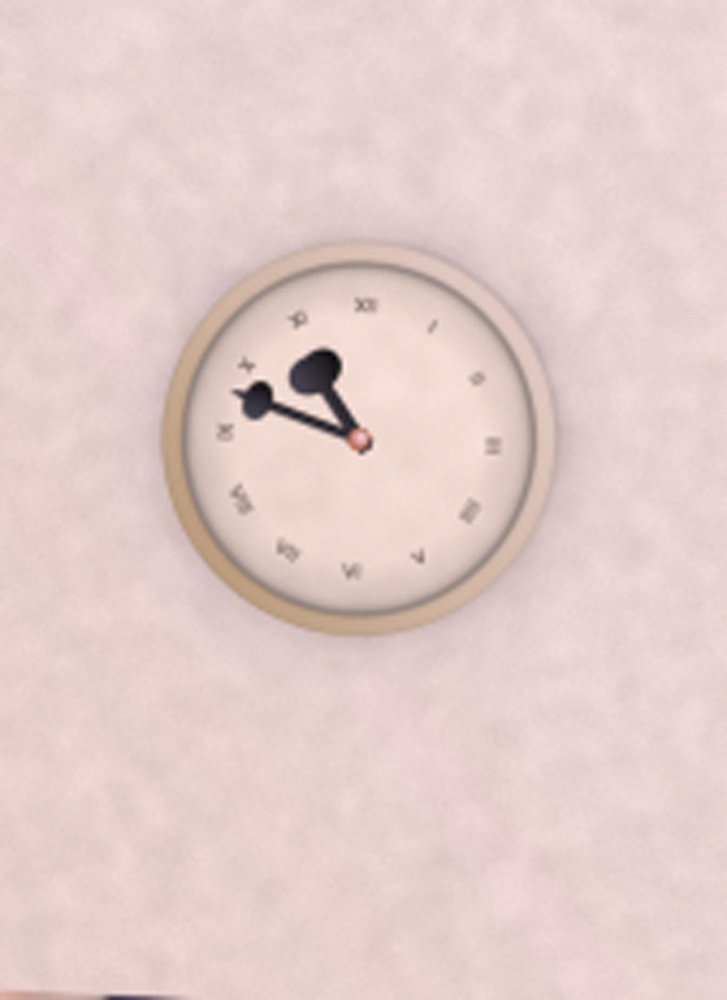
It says 10:48
